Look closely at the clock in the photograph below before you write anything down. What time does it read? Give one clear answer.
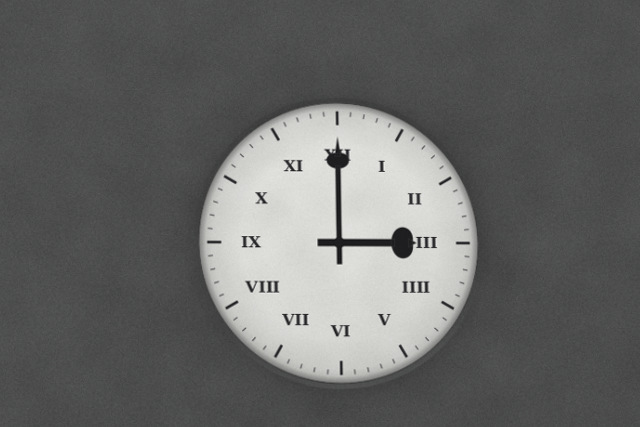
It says 3:00
